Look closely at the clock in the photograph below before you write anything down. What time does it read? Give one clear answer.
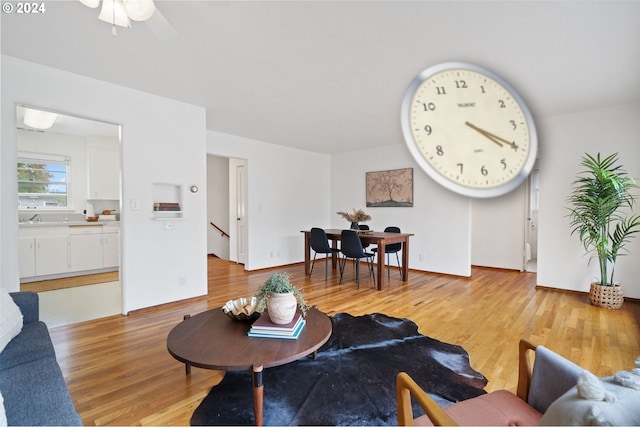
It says 4:20
